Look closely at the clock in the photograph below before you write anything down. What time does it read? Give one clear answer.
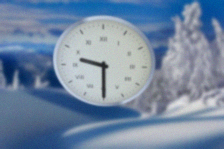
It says 9:30
